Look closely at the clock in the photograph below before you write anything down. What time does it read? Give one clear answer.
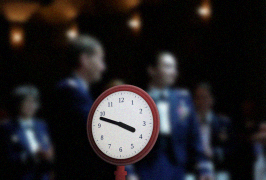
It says 3:48
